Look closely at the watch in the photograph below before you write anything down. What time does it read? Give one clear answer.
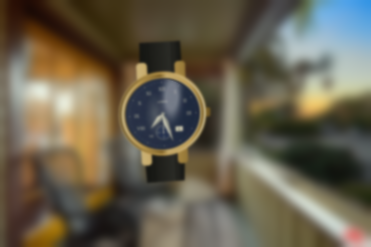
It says 7:27
